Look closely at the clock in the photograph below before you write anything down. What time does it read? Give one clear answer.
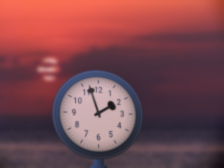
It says 1:57
